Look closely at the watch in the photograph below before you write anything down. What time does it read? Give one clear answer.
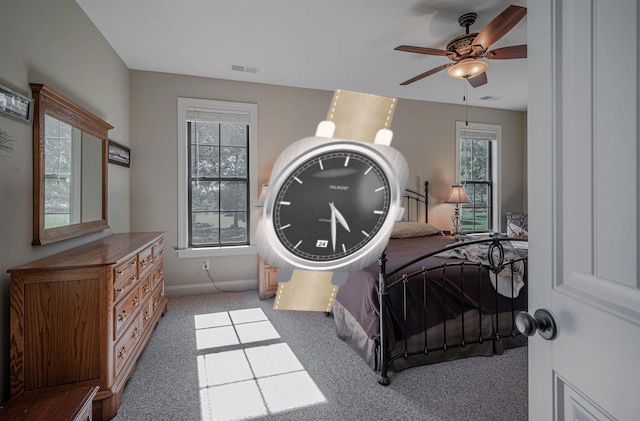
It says 4:27
